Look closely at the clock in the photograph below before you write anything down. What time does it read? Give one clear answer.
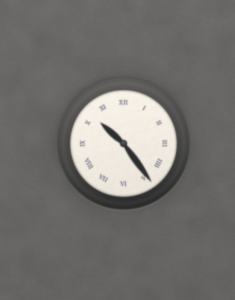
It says 10:24
